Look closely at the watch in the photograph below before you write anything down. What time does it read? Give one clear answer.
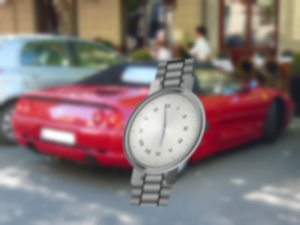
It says 5:59
